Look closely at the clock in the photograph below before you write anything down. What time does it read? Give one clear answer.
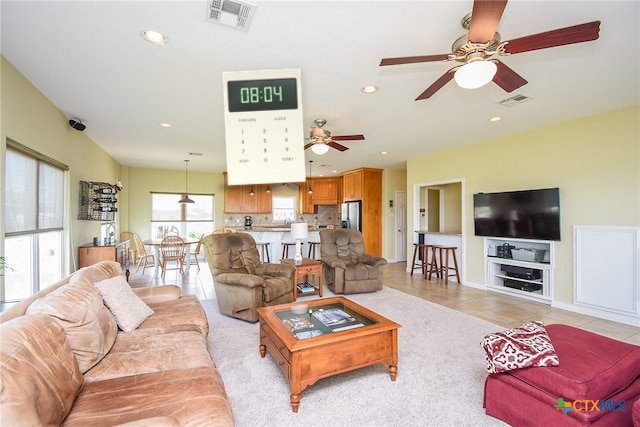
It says 8:04
